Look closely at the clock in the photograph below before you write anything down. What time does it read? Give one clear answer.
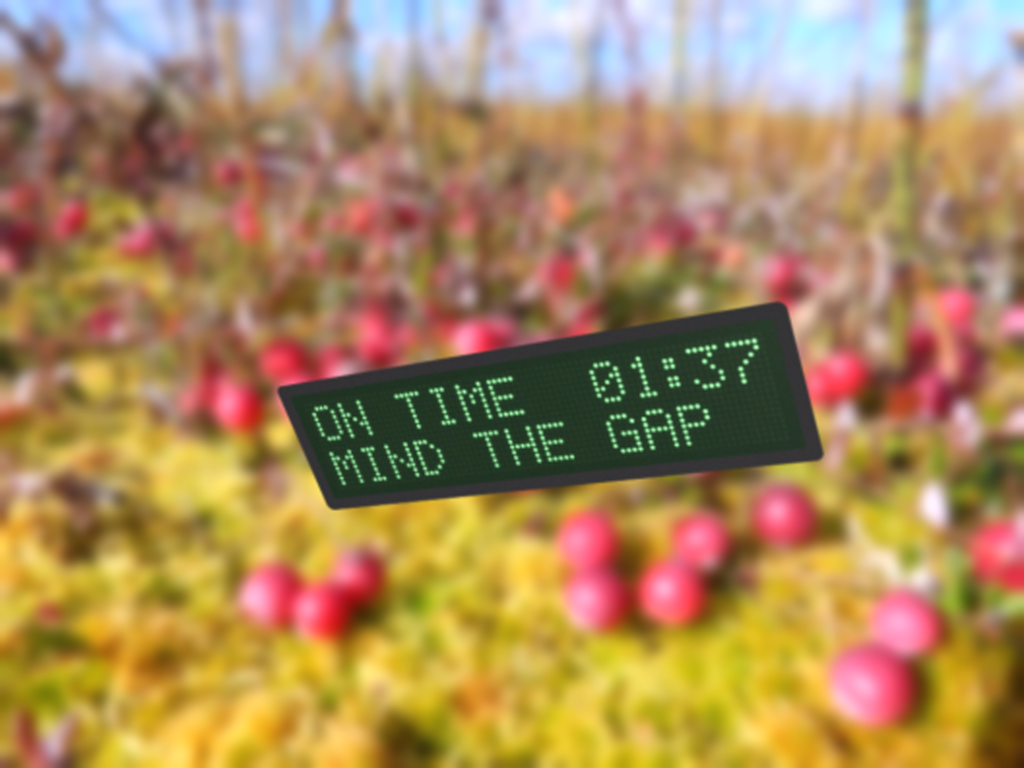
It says 1:37
